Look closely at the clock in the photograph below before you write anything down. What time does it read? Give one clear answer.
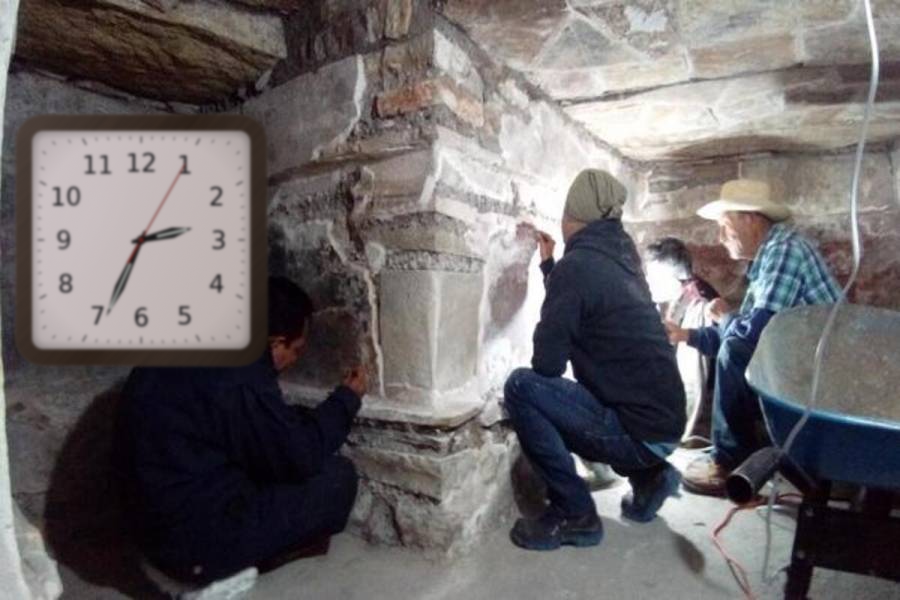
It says 2:34:05
